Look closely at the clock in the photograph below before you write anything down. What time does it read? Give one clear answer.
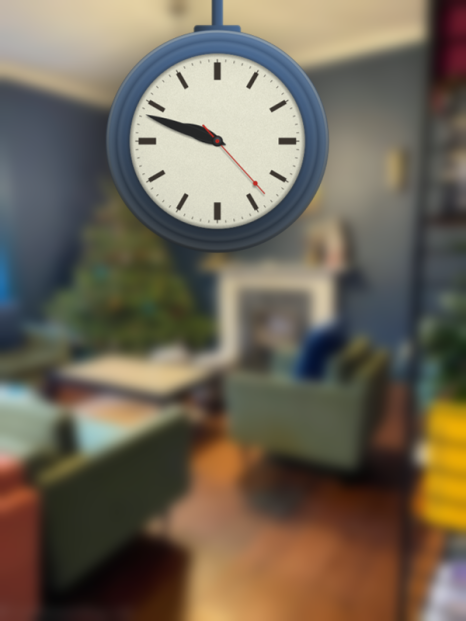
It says 9:48:23
